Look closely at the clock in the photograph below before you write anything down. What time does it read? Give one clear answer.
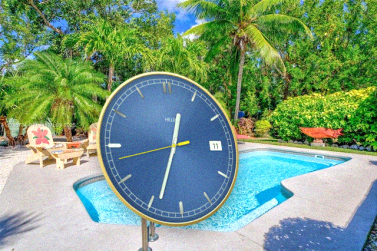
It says 12:33:43
